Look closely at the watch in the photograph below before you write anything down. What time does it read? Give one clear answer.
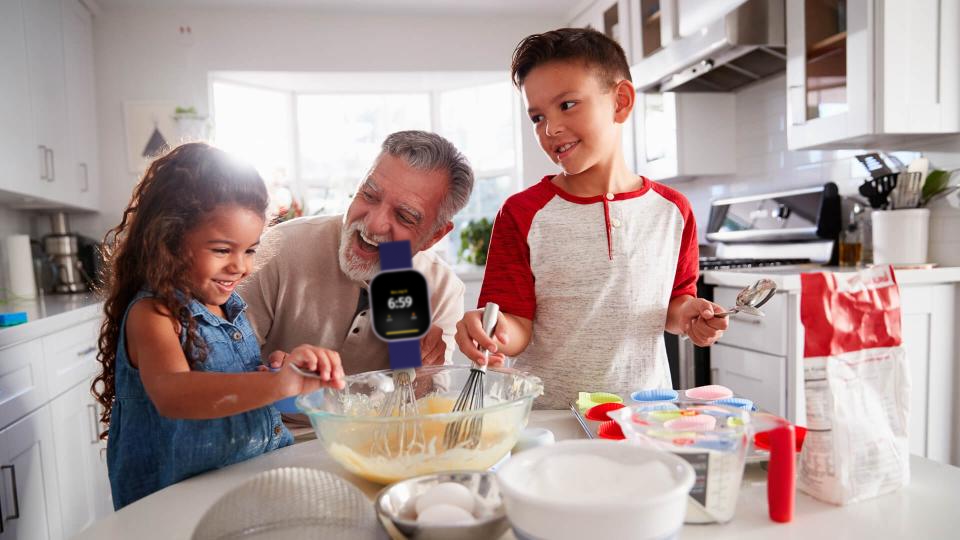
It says 6:59
